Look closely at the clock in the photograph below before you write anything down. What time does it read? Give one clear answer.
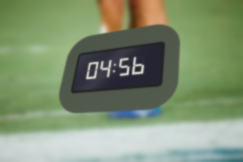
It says 4:56
